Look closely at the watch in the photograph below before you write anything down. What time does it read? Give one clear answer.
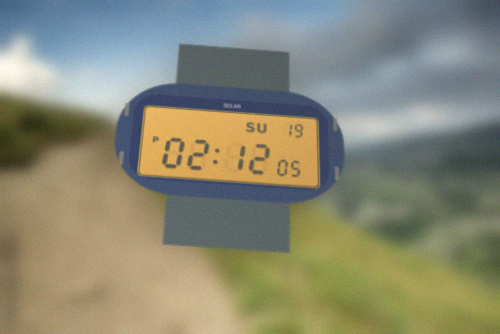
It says 2:12:05
